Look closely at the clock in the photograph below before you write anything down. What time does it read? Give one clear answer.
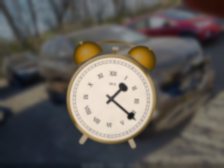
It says 1:21
